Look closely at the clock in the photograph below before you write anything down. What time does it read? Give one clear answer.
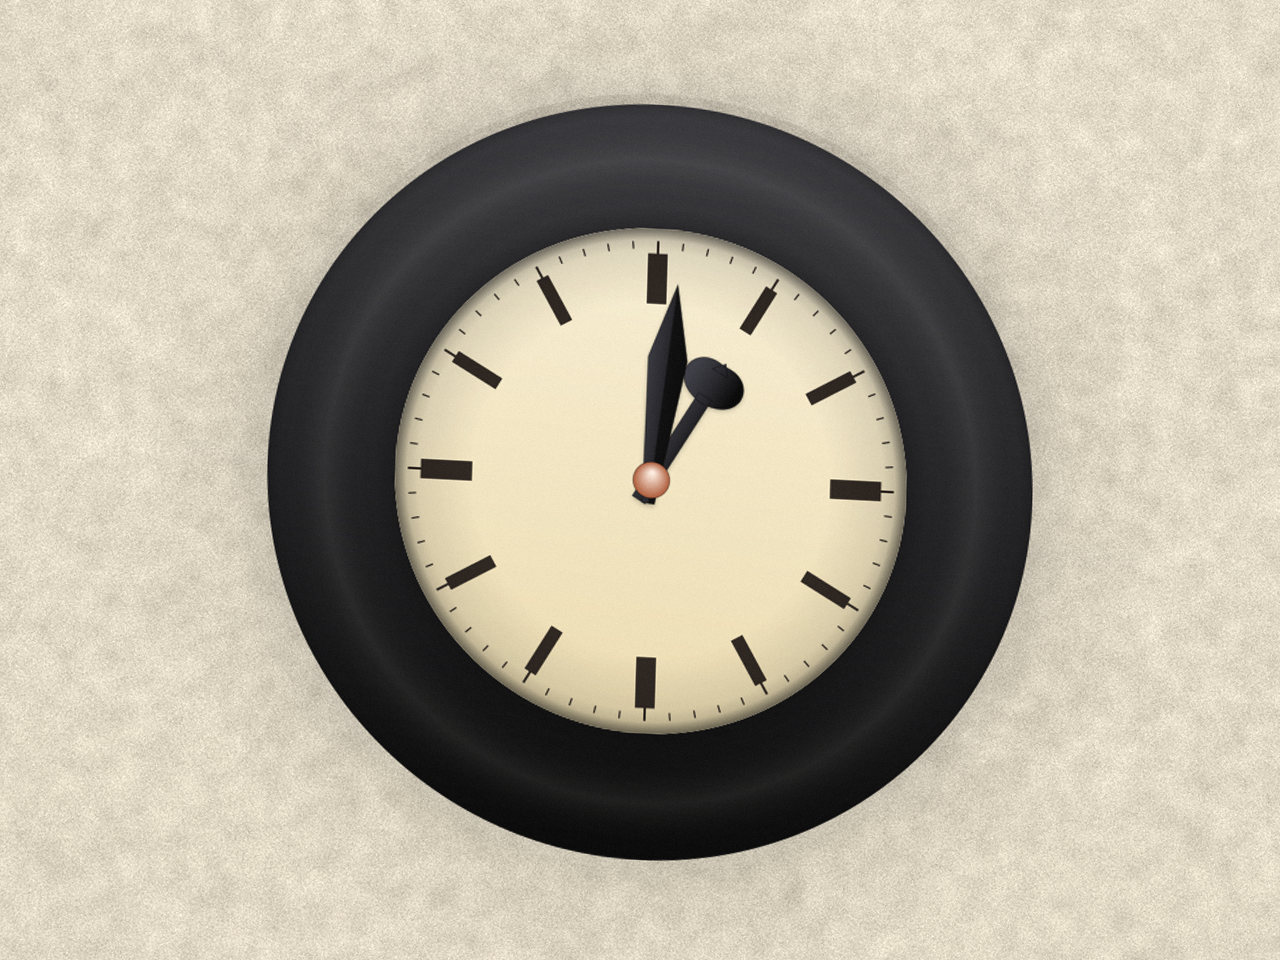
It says 1:01
